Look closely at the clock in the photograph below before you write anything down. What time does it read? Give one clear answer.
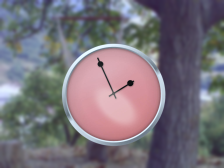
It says 1:56
